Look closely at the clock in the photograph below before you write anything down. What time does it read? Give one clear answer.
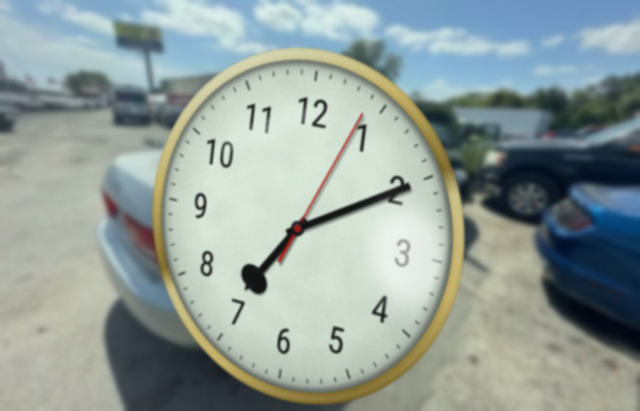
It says 7:10:04
